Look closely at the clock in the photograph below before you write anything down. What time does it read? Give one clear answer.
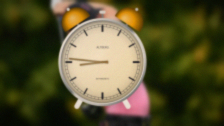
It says 8:46
